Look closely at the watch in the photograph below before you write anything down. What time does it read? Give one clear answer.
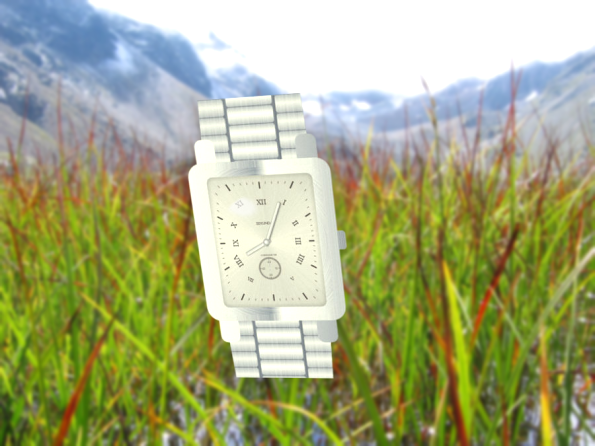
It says 8:04
